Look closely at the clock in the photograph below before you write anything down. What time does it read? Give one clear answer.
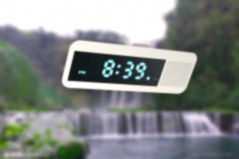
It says 8:39
